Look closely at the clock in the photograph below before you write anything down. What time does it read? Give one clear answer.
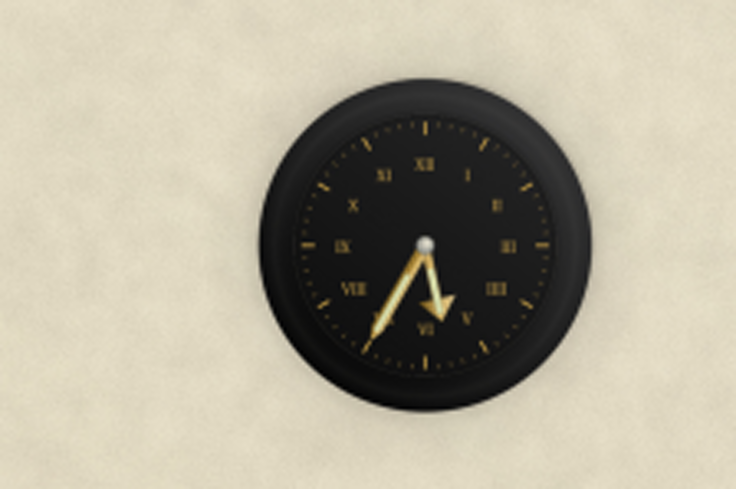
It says 5:35
